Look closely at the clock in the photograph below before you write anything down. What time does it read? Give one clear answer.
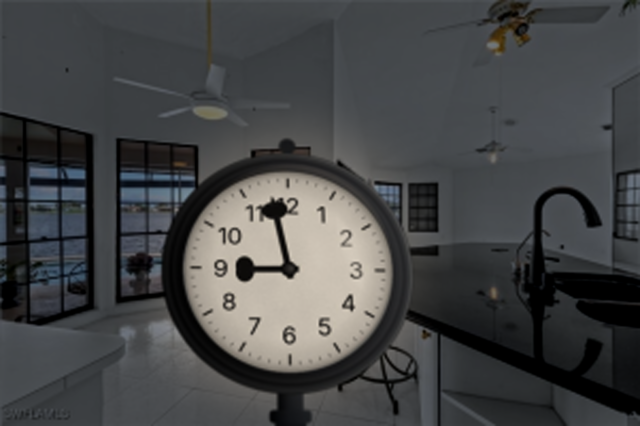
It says 8:58
